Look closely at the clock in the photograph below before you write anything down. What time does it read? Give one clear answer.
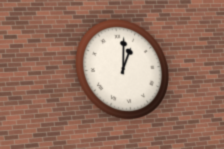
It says 1:02
